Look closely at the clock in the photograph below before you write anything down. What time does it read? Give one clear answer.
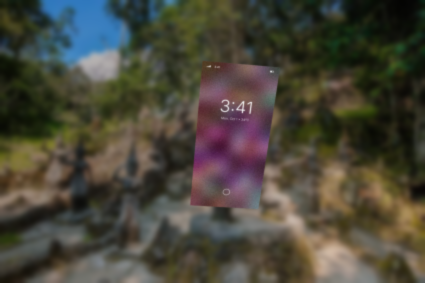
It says 3:41
